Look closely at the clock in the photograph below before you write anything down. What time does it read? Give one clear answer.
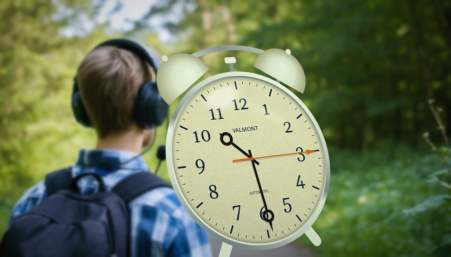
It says 10:29:15
